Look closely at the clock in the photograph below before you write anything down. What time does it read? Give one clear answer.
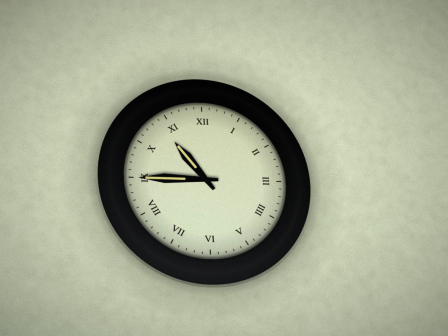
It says 10:45
